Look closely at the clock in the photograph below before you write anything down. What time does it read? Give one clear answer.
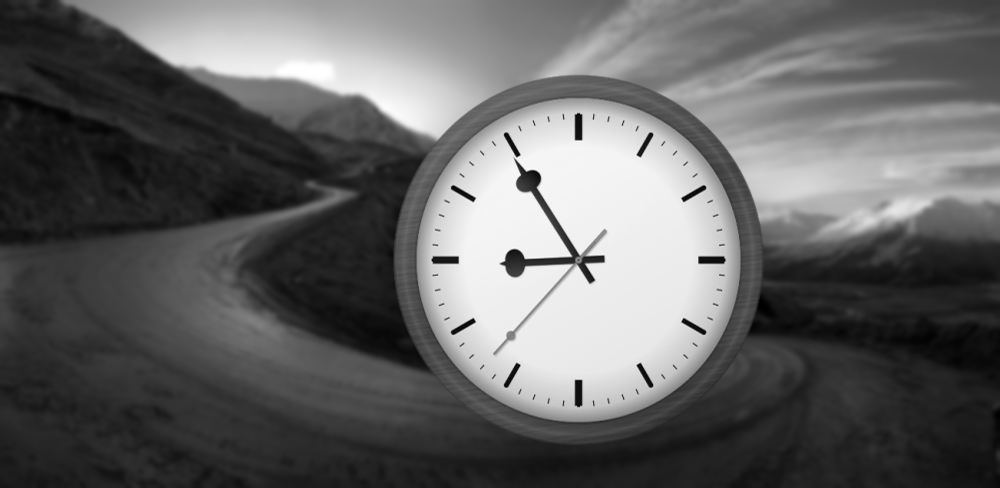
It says 8:54:37
